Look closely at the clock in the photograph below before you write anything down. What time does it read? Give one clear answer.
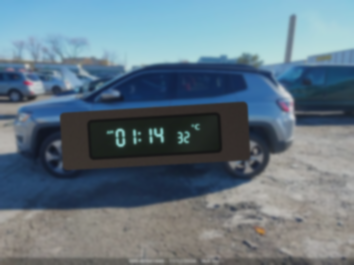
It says 1:14
